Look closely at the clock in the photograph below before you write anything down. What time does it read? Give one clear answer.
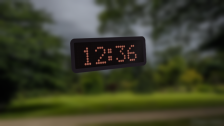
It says 12:36
